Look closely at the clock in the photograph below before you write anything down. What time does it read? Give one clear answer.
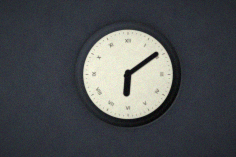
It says 6:09
